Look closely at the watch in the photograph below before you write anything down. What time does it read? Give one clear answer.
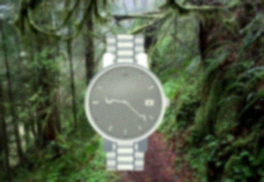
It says 9:22
